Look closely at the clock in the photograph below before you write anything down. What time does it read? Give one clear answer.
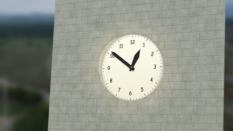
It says 12:51
